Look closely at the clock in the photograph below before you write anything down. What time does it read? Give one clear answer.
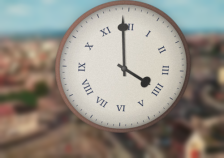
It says 3:59
